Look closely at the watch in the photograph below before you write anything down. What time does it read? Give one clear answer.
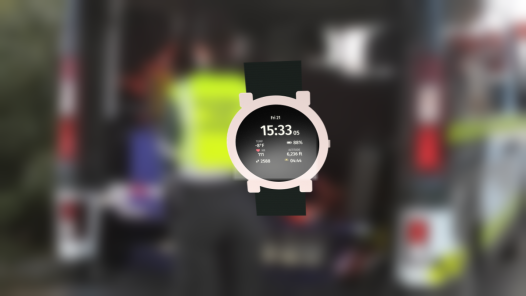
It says 15:33
